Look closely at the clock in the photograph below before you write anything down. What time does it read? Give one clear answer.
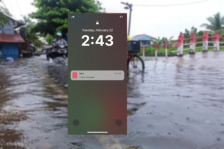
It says 2:43
